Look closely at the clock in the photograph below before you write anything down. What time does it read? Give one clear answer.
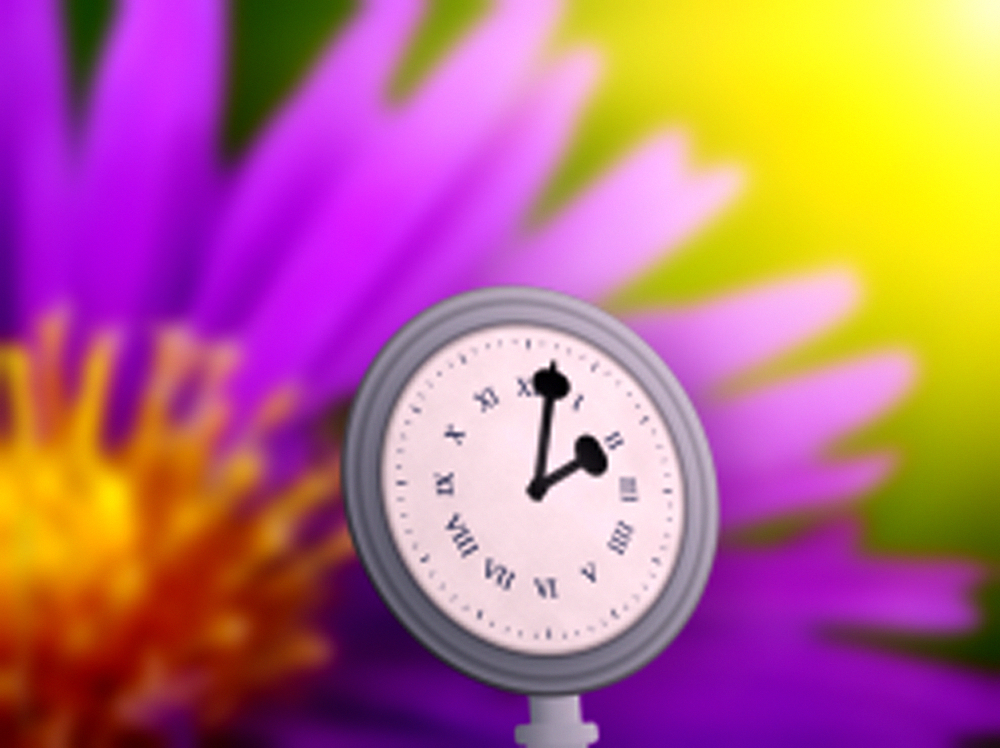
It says 2:02
